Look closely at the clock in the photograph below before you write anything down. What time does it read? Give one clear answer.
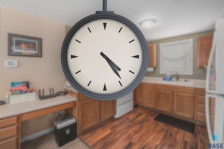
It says 4:24
